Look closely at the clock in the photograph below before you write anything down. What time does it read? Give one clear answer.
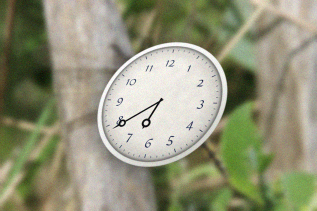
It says 6:39
